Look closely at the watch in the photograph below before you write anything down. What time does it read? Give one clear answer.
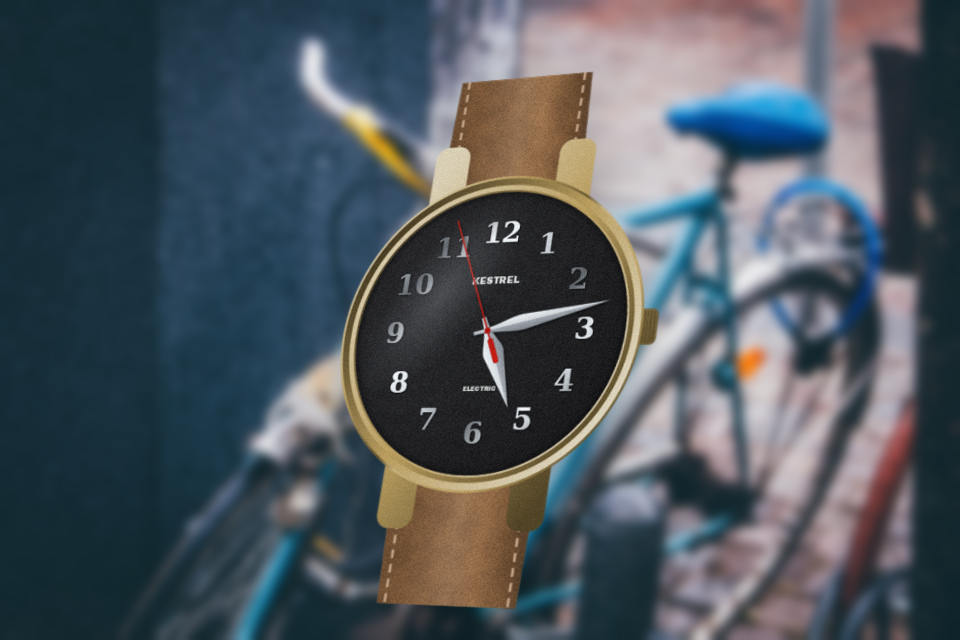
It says 5:12:56
